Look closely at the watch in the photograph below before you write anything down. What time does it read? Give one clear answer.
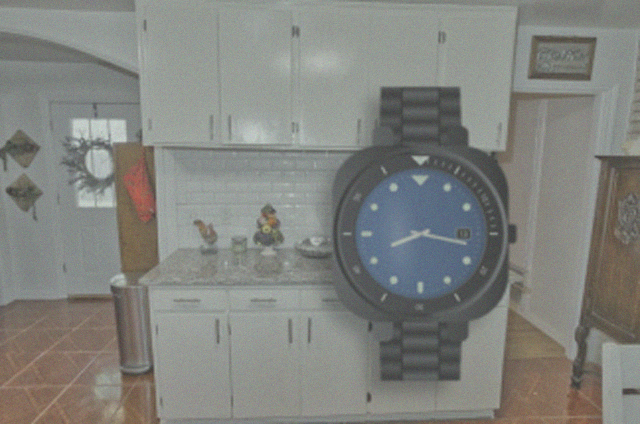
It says 8:17
